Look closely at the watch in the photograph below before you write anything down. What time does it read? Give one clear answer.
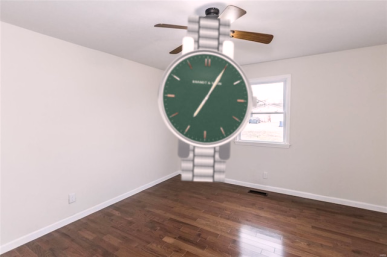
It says 7:05
